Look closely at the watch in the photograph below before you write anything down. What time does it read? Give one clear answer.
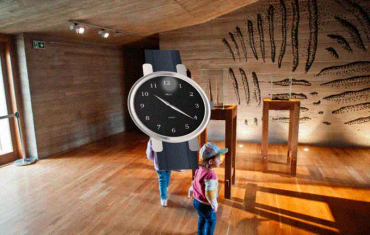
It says 10:21
